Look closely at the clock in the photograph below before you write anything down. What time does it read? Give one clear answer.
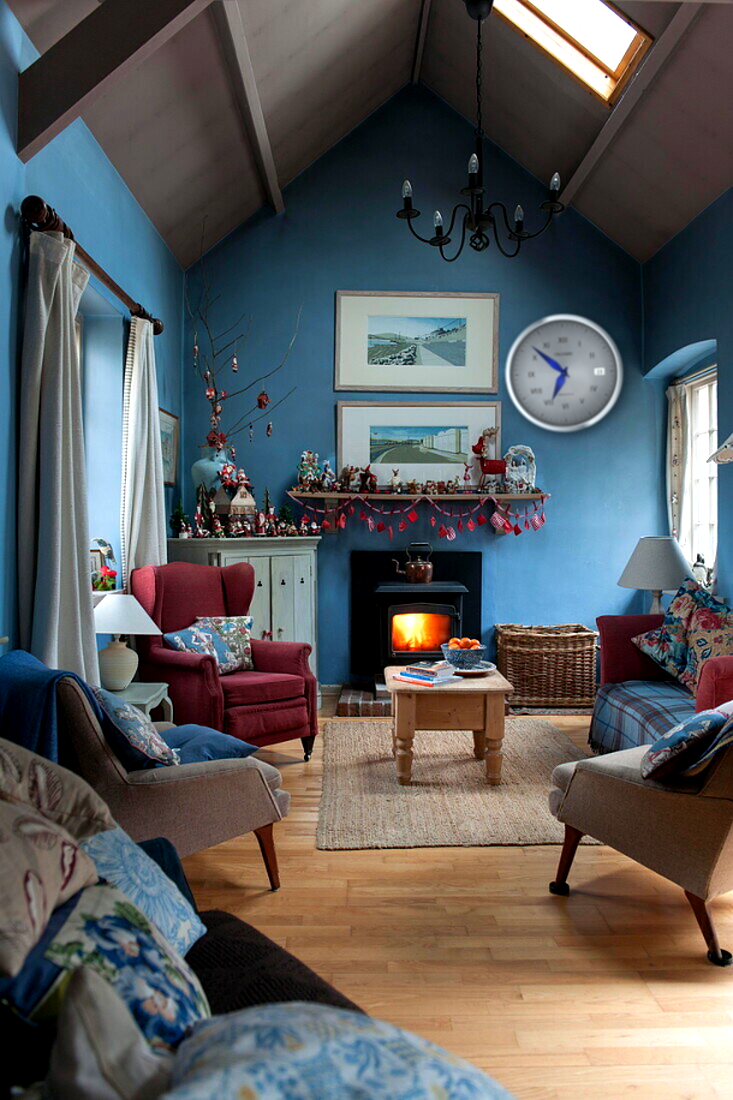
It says 6:52
